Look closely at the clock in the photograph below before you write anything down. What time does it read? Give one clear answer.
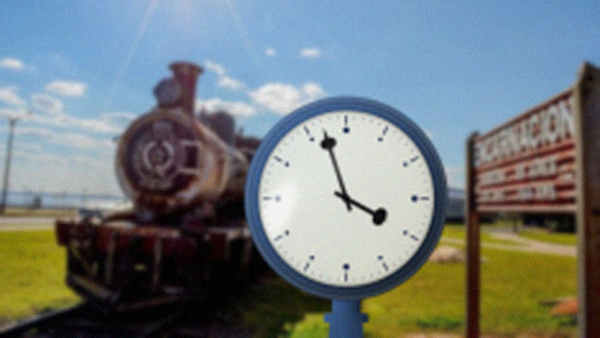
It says 3:57
